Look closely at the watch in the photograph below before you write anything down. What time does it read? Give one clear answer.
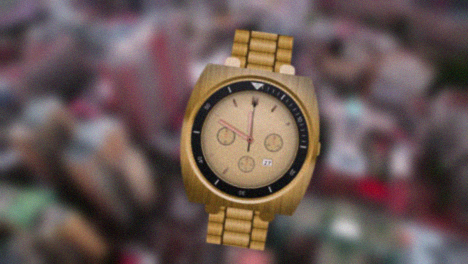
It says 11:49
